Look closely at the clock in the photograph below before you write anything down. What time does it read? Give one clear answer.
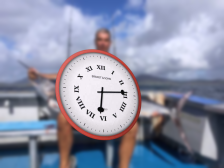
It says 6:14
